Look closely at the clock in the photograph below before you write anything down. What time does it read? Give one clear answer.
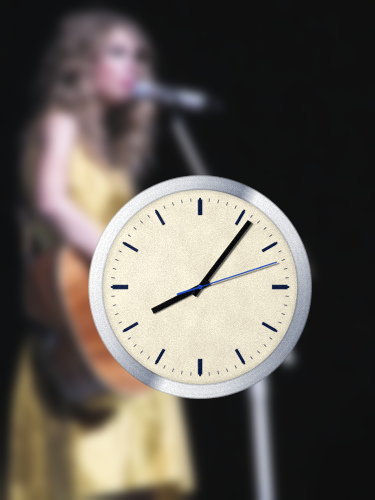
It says 8:06:12
